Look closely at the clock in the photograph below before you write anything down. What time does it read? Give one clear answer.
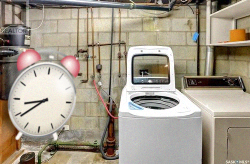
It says 8:39
